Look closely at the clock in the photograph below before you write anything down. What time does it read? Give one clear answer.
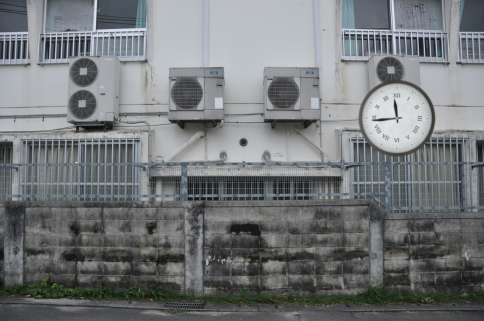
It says 11:44
